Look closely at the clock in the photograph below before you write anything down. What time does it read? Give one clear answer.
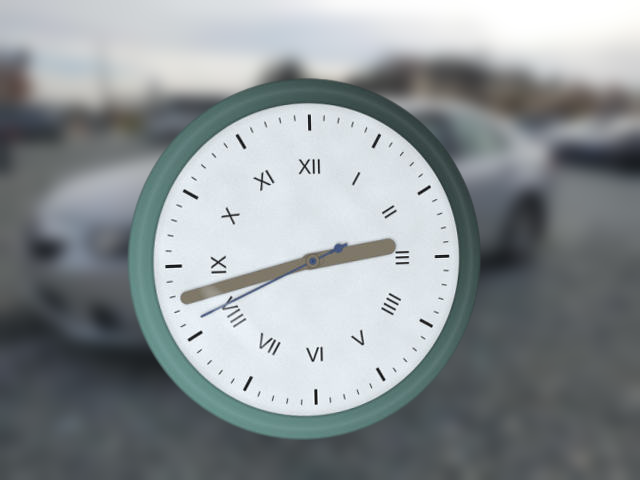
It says 2:42:41
